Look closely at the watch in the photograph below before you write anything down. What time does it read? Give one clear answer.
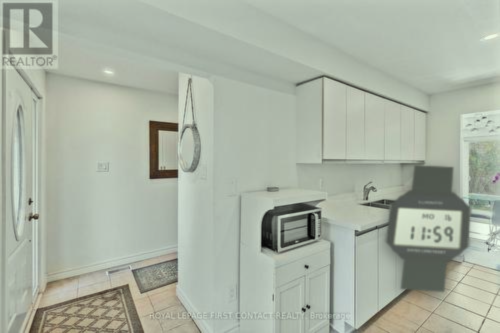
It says 11:59
